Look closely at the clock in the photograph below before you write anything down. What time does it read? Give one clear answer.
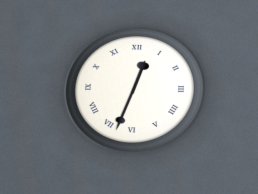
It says 12:33
